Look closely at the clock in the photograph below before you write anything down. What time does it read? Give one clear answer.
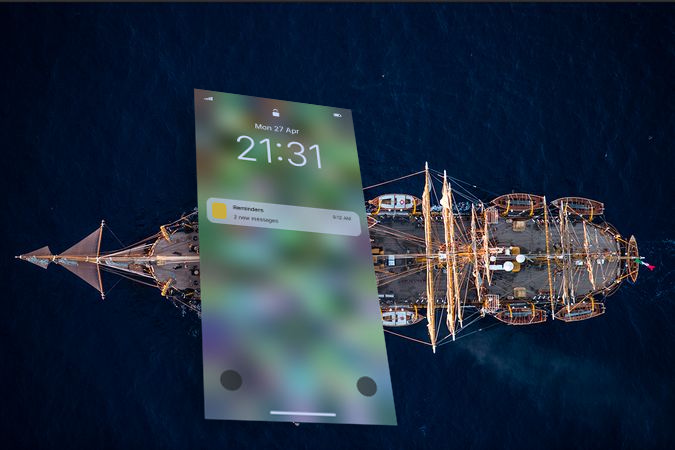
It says 21:31
